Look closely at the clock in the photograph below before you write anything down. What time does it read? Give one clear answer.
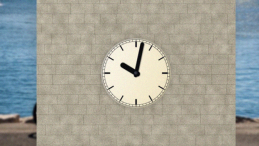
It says 10:02
